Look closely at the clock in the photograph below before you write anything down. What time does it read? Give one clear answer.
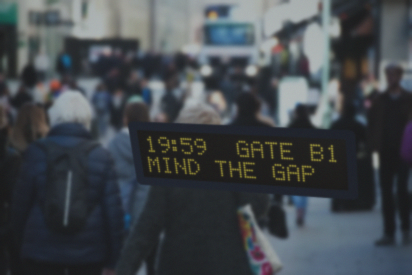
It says 19:59
